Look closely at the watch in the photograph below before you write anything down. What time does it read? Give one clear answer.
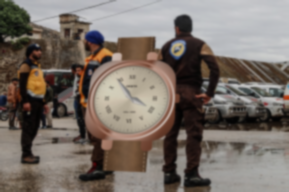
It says 3:54
